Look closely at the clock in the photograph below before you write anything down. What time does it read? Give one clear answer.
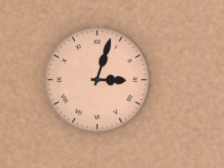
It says 3:03
